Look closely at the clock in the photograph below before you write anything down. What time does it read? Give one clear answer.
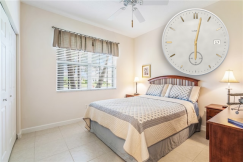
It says 6:02
